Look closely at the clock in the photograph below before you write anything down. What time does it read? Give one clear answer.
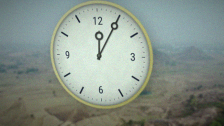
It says 12:05
